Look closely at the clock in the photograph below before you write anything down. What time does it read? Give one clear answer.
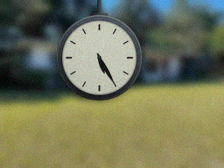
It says 5:25
